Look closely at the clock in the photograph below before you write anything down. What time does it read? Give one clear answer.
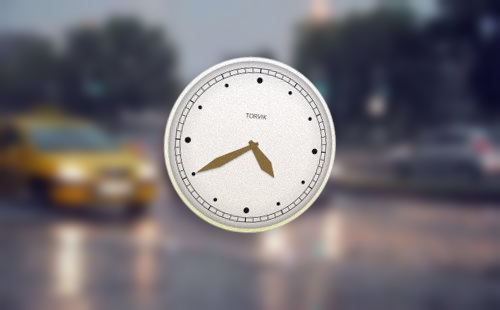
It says 4:40
